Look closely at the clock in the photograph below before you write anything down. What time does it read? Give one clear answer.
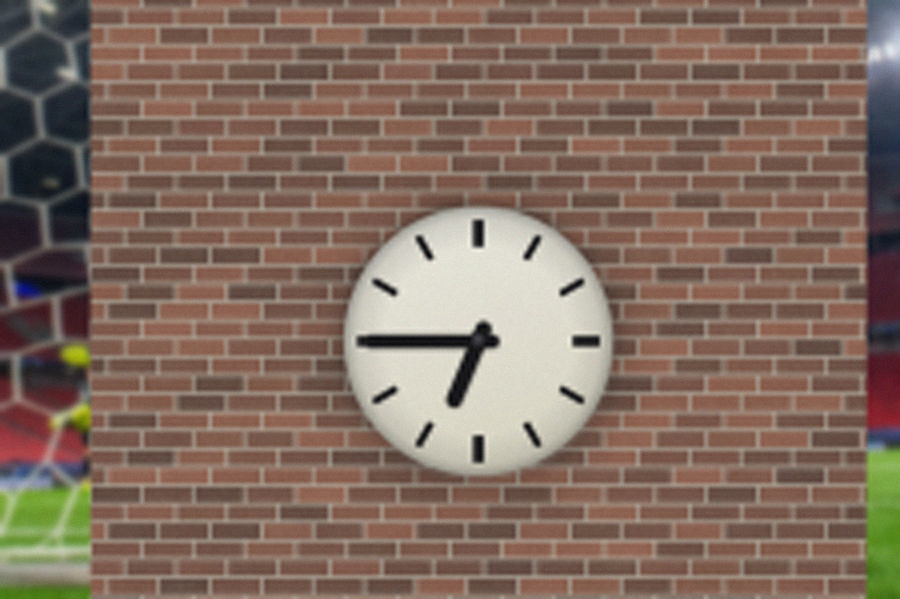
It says 6:45
